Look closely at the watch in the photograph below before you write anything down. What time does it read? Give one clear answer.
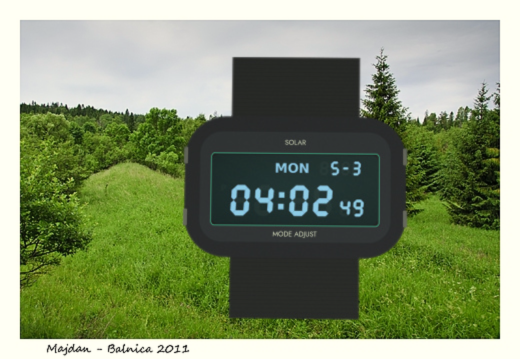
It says 4:02:49
